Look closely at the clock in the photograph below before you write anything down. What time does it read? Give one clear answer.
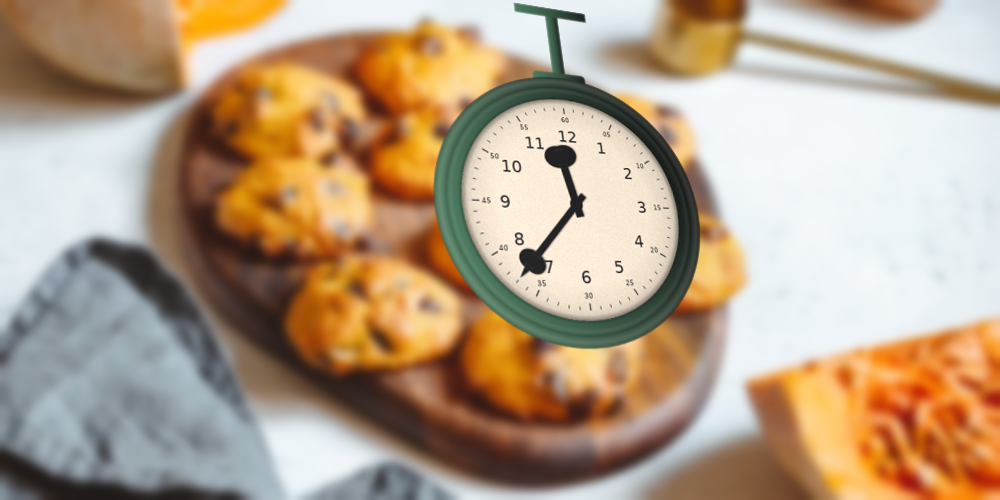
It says 11:37
